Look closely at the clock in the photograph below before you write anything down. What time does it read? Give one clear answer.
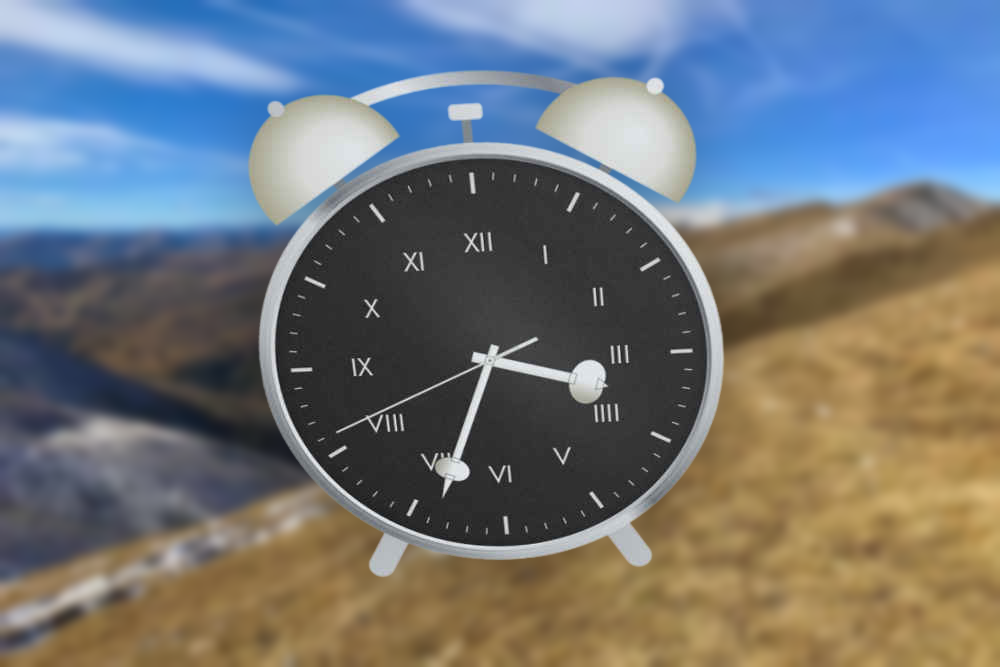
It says 3:33:41
